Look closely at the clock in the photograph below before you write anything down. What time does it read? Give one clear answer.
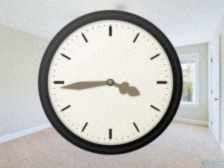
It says 3:44
